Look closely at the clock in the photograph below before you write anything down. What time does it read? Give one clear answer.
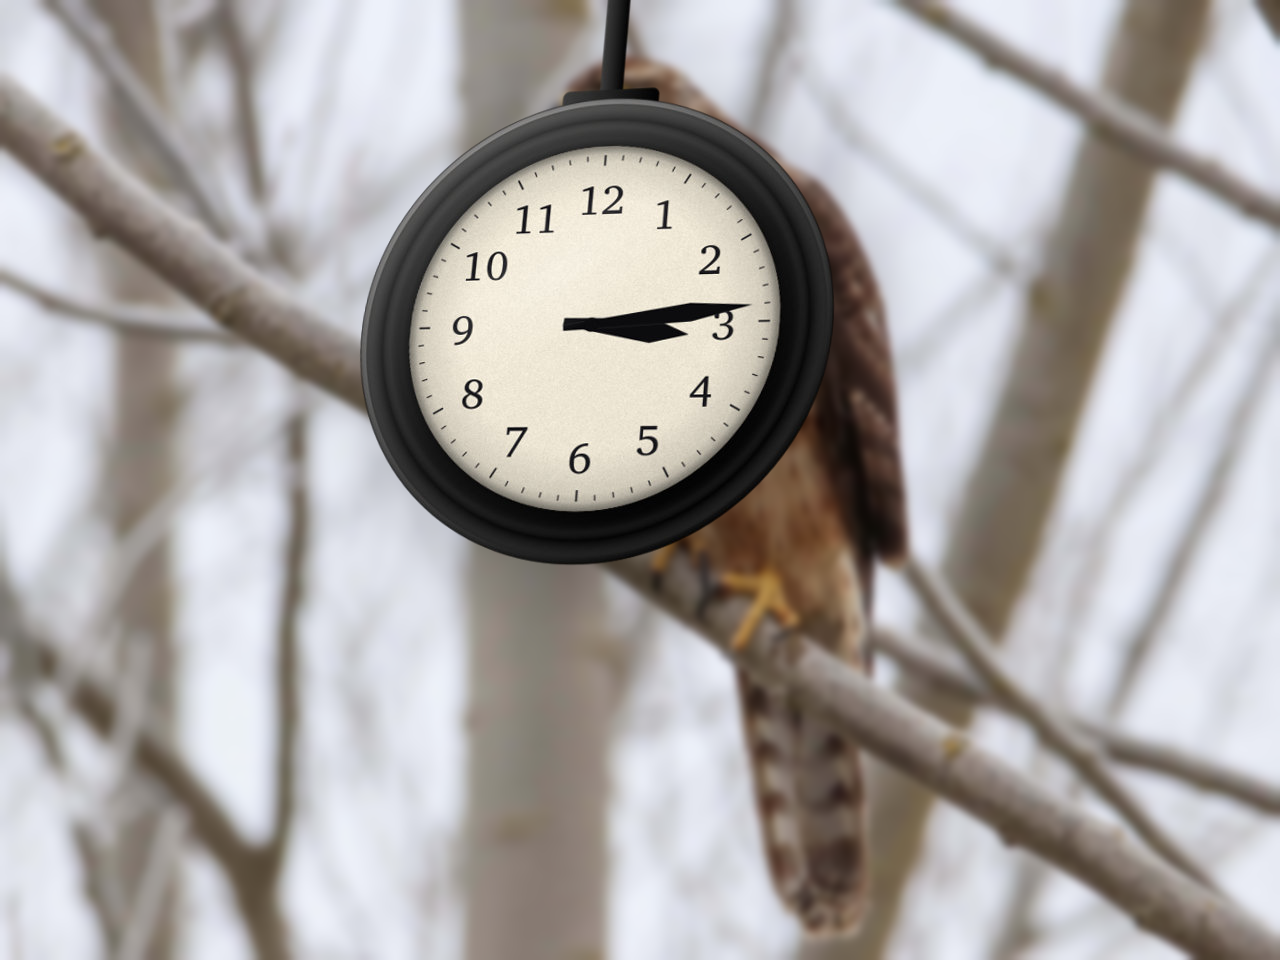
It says 3:14
